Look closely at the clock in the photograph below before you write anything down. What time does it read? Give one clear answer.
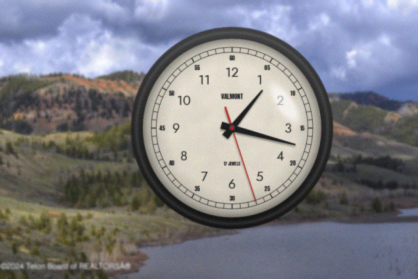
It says 1:17:27
